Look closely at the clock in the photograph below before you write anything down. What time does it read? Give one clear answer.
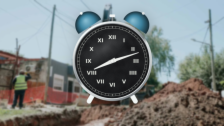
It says 8:12
